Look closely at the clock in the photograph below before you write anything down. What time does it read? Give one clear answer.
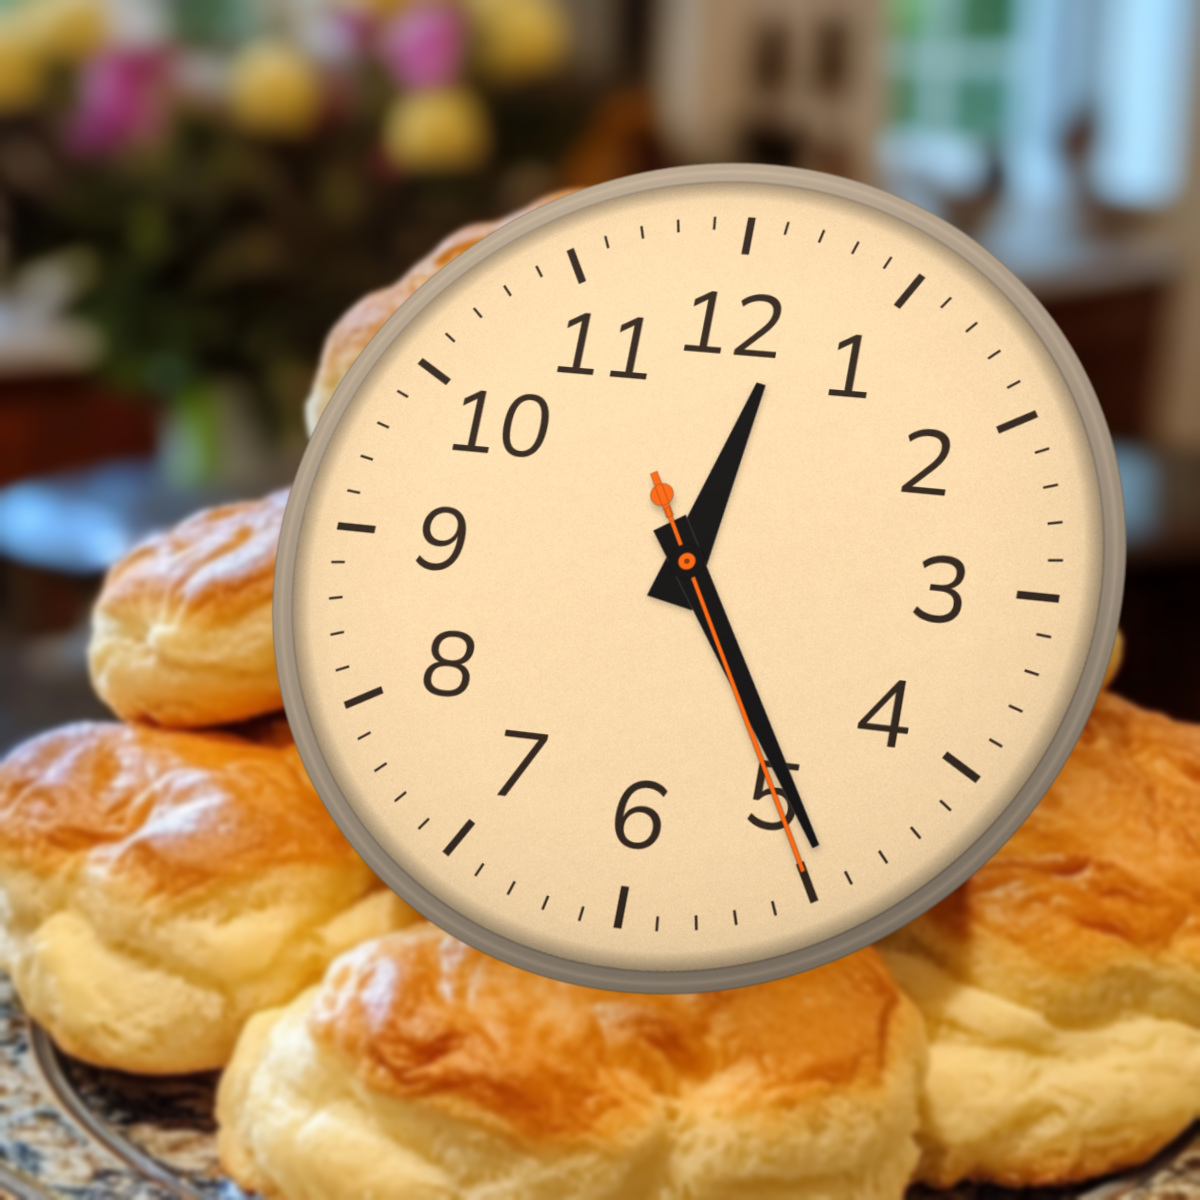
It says 12:24:25
